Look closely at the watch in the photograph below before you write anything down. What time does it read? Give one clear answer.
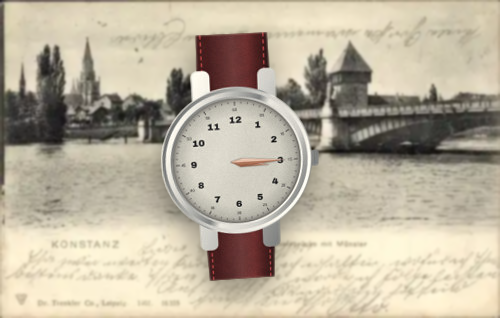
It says 3:15
